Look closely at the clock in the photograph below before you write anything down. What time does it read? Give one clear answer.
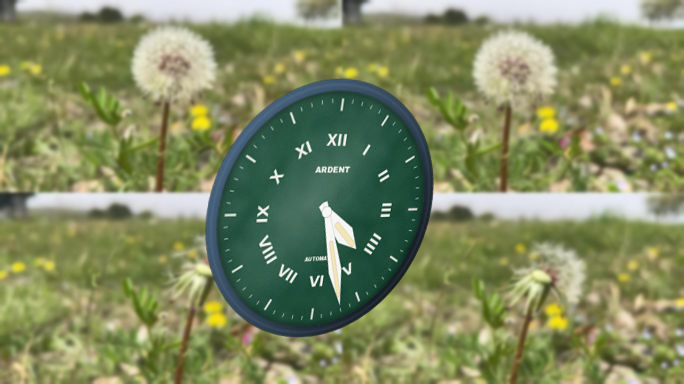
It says 4:27
